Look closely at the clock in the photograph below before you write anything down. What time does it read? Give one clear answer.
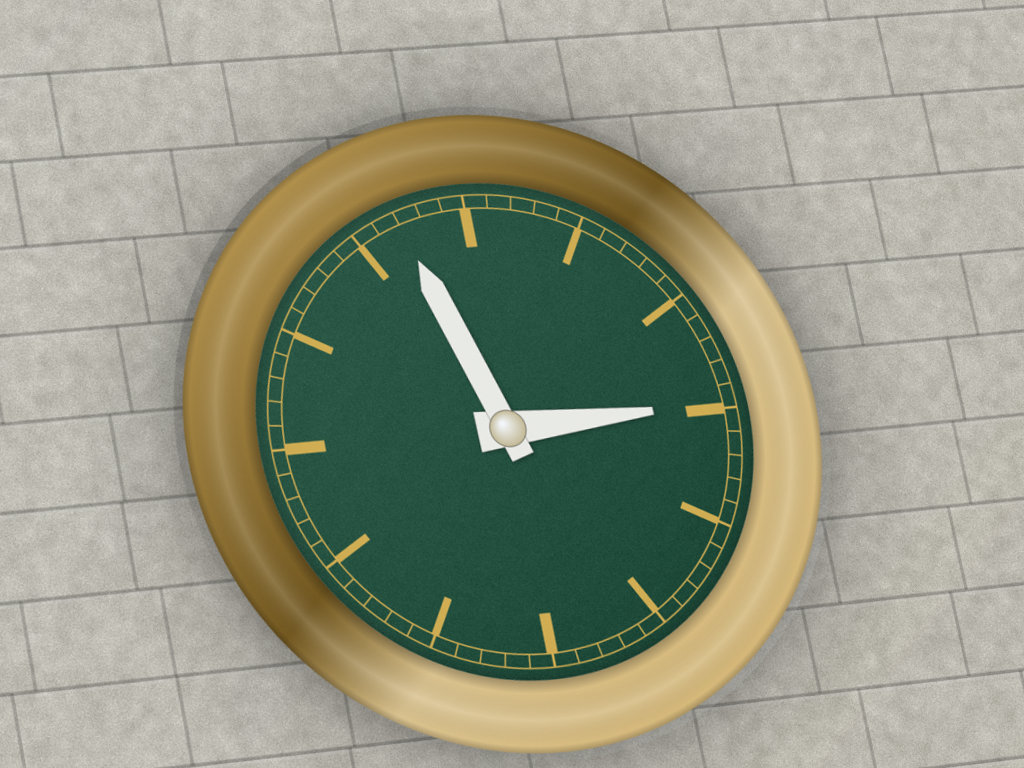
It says 2:57
